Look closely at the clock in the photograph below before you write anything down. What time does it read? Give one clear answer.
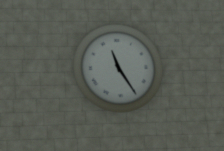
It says 11:25
